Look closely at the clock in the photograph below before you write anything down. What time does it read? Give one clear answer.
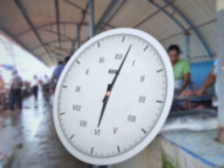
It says 6:02
